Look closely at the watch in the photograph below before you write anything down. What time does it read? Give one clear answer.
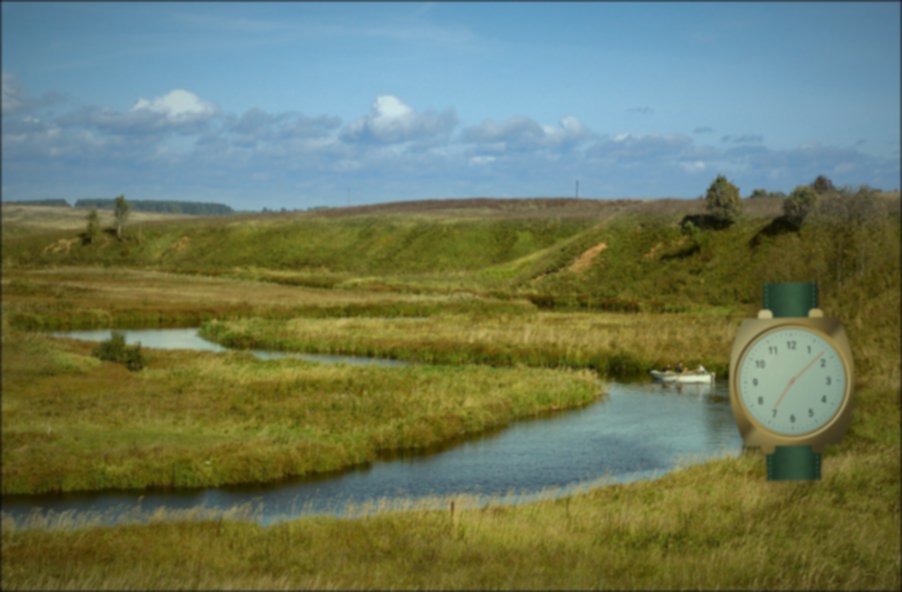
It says 7:08
